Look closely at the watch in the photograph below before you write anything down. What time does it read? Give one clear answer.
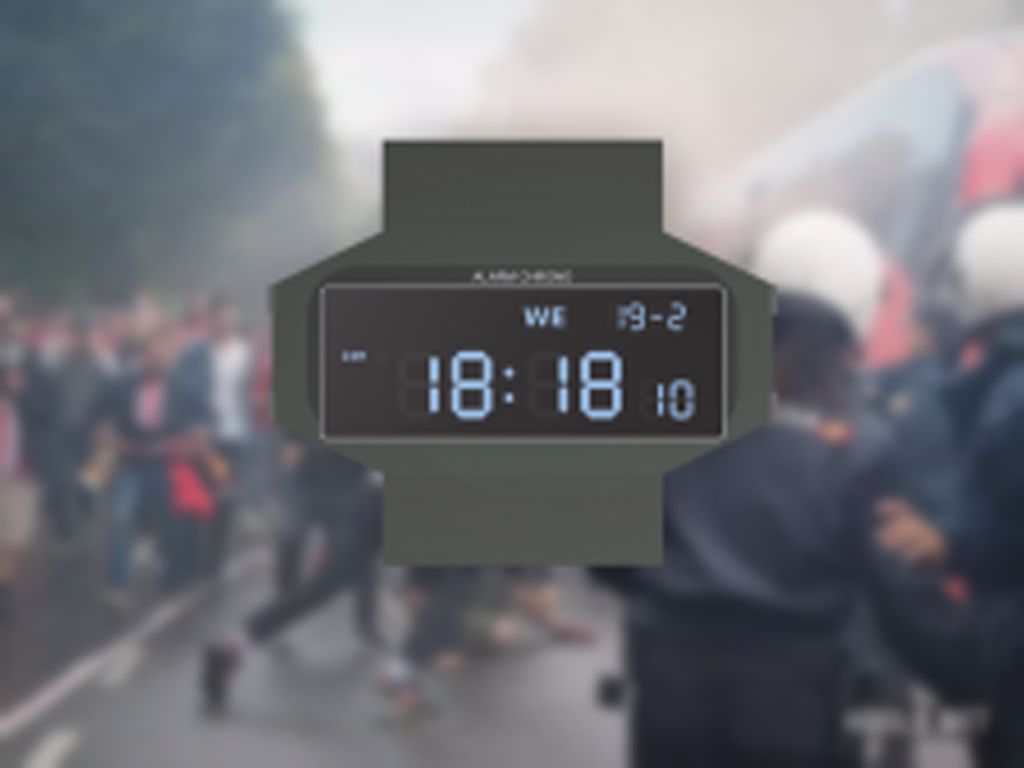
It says 18:18:10
